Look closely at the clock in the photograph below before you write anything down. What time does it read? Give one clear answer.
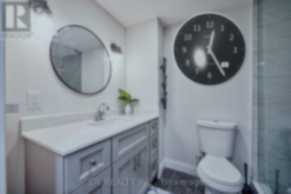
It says 12:25
